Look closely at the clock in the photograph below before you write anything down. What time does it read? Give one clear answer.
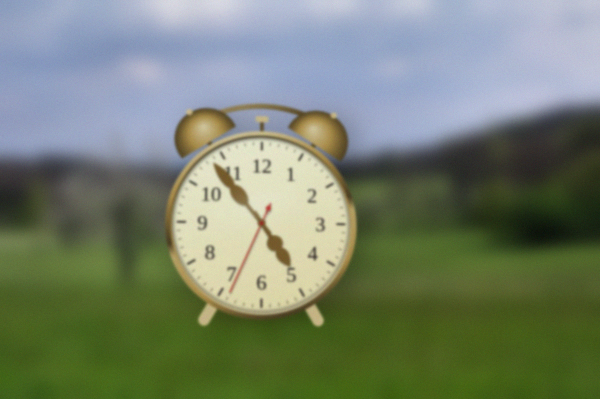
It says 4:53:34
